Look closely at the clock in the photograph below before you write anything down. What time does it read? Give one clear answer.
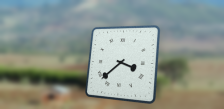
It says 3:38
